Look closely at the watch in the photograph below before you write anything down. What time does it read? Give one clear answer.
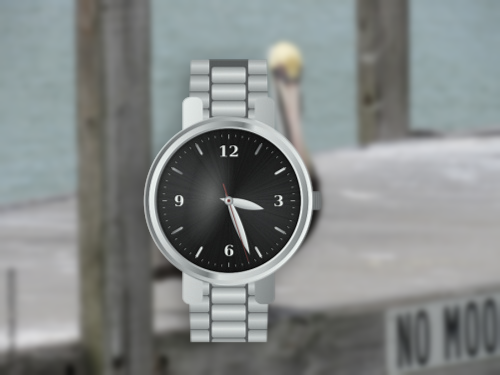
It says 3:26:27
